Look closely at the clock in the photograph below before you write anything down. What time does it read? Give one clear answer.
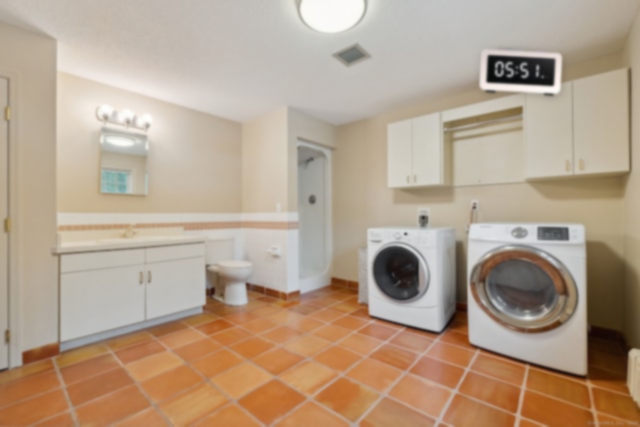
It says 5:51
